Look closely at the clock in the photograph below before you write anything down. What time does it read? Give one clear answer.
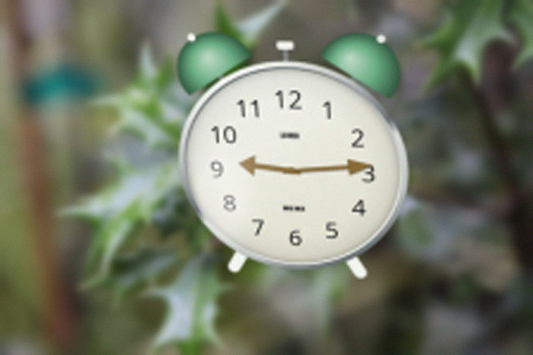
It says 9:14
